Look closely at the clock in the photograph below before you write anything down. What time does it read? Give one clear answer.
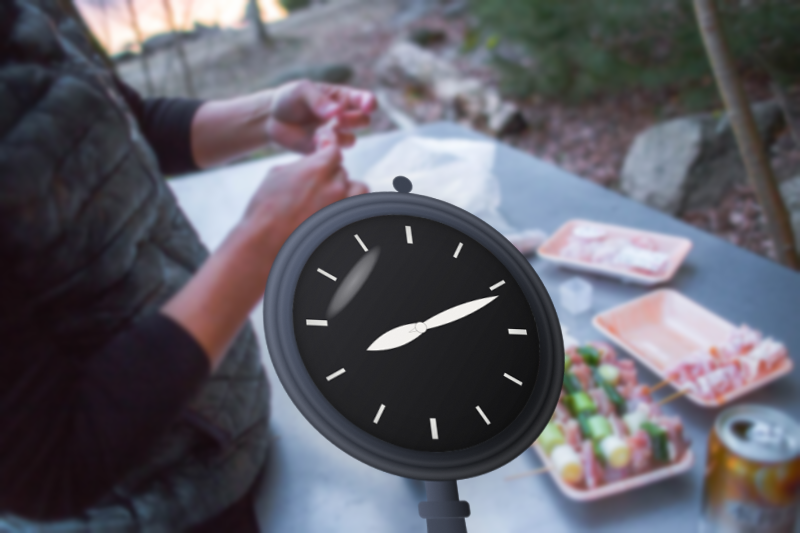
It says 8:11
